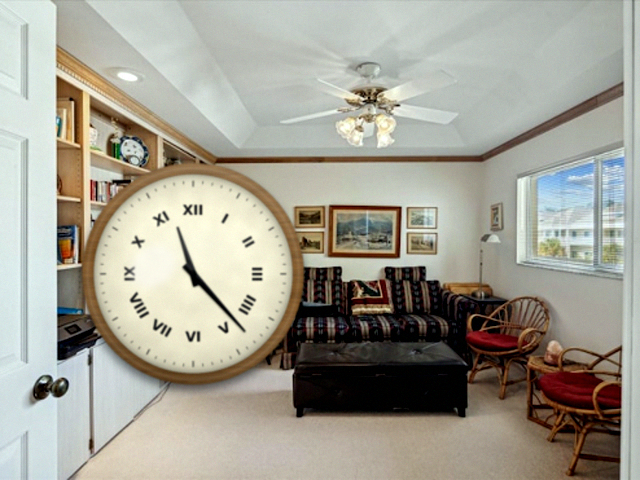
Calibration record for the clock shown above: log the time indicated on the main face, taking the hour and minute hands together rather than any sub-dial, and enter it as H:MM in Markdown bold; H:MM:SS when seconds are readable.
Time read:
**11:23**
